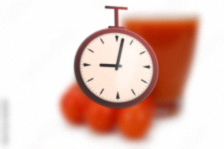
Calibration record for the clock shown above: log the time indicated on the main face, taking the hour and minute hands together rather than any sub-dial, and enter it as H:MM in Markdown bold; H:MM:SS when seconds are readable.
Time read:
**9:02**
